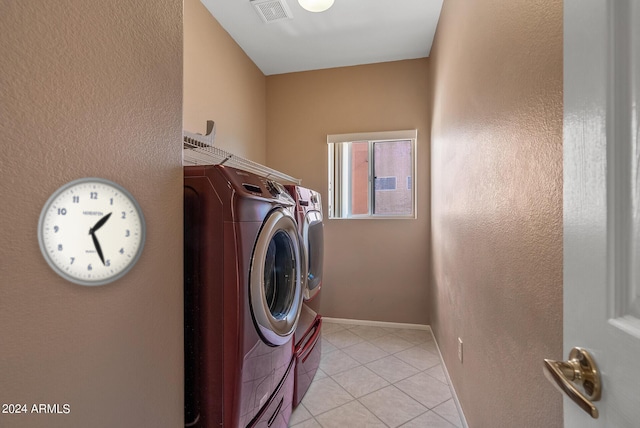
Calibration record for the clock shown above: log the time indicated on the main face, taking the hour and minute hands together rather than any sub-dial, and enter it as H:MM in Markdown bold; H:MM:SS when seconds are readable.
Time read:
**1:26**
